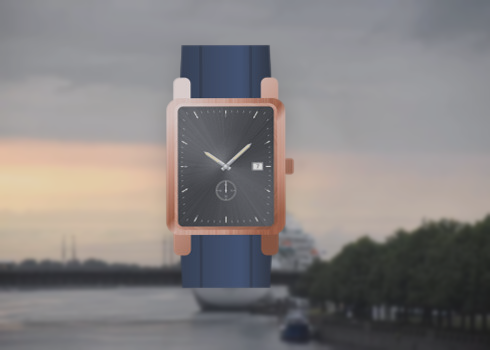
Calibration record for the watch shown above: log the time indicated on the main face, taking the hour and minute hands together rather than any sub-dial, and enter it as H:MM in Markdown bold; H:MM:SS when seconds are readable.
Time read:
**10:08**
